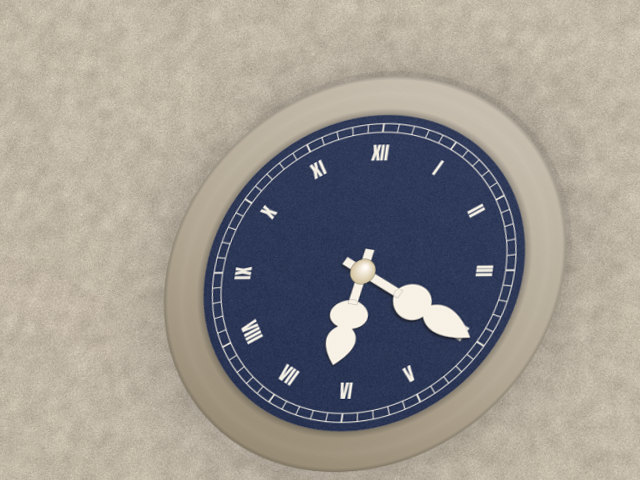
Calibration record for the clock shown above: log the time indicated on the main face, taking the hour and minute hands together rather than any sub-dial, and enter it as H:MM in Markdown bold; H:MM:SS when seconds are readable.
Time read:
**6:20**
